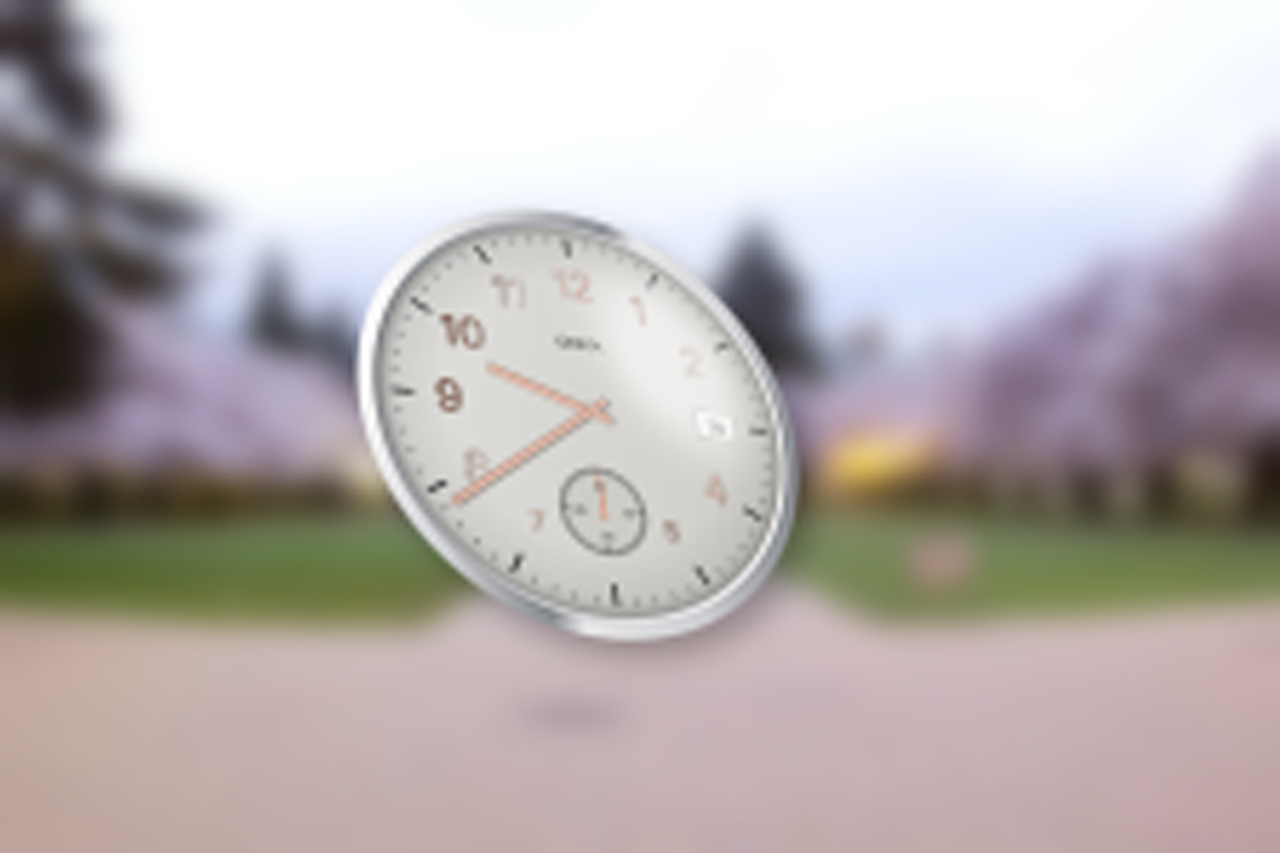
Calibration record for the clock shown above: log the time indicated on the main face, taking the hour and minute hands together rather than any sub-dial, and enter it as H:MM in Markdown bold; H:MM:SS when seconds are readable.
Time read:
**9:39**
